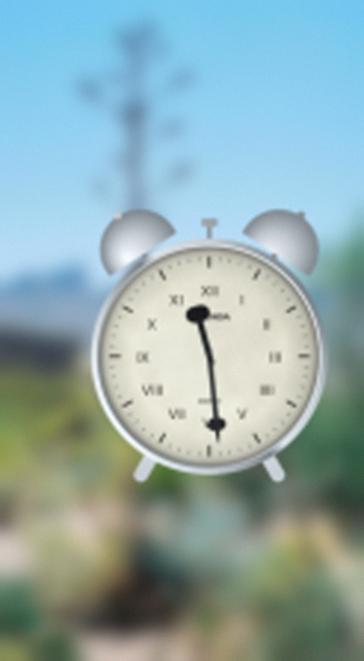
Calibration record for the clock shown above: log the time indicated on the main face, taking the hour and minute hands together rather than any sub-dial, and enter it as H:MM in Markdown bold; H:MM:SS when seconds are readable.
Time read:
**11:29**
